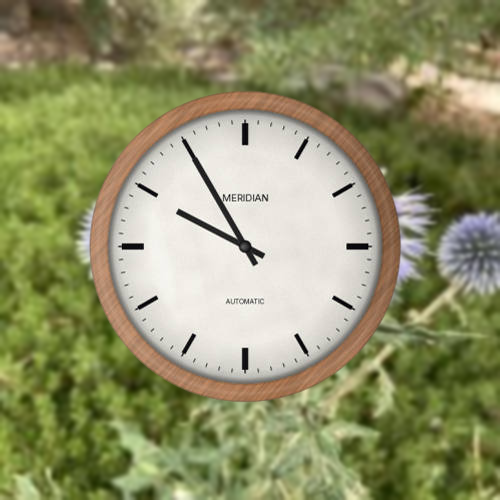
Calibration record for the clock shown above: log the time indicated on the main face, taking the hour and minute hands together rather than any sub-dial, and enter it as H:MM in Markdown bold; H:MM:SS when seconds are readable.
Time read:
**9:55**
